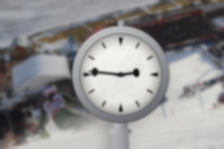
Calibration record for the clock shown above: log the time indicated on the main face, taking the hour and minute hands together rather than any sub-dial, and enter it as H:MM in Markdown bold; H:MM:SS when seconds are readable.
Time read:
**2:46**
